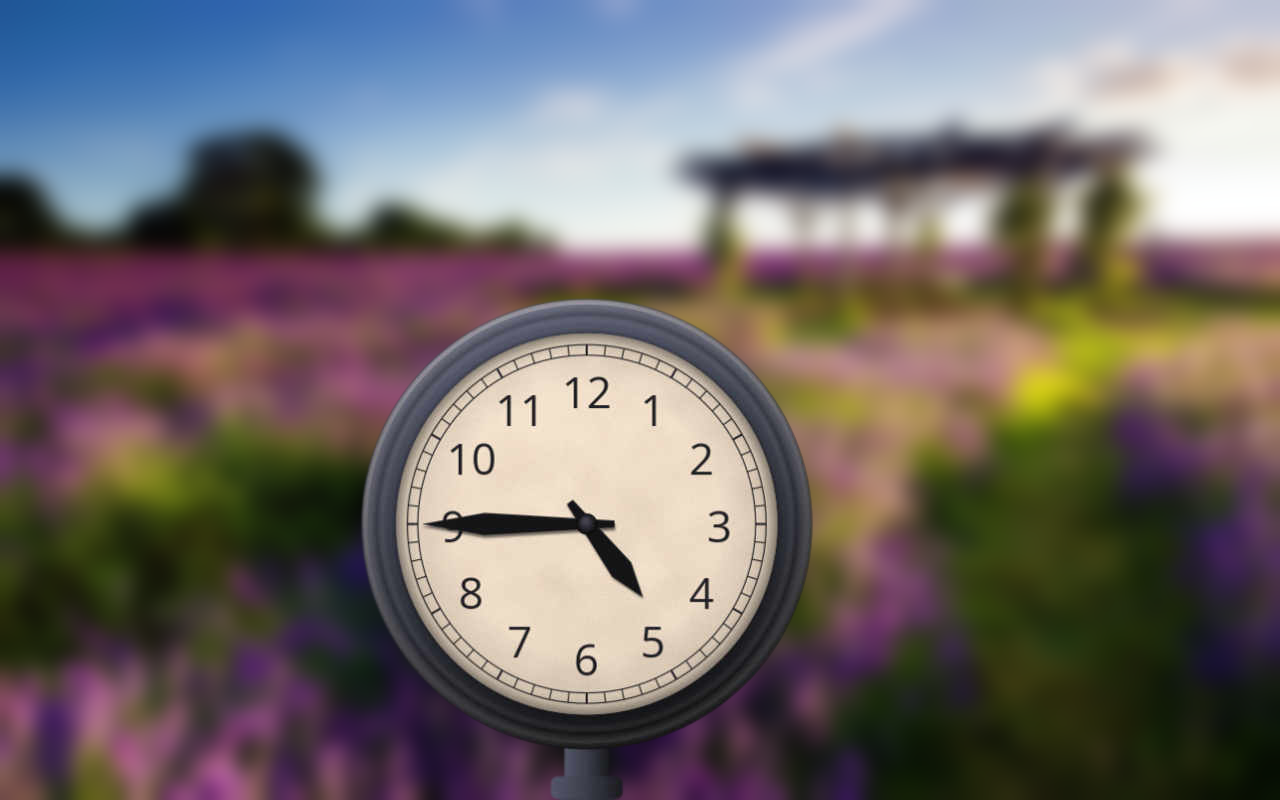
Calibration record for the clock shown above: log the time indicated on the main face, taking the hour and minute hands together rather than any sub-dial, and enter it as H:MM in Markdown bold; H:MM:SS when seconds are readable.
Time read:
**4:45**
